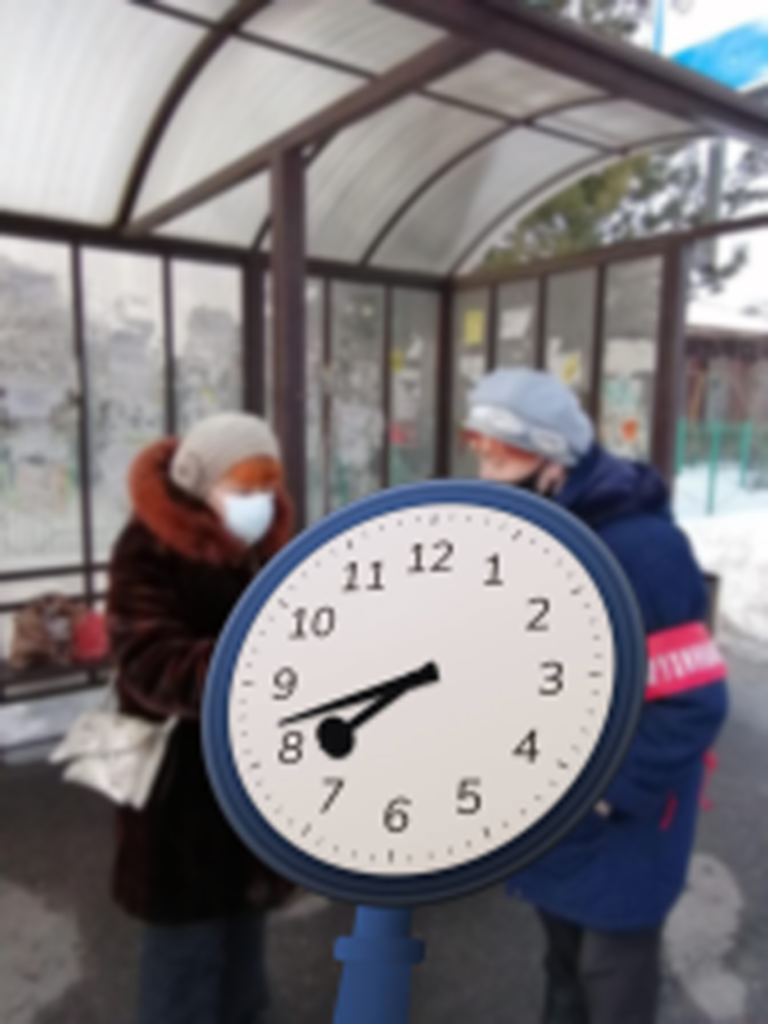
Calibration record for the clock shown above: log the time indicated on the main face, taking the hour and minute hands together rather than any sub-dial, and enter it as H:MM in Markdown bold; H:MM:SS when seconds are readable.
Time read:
**7:42**
